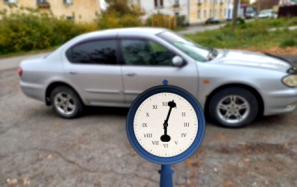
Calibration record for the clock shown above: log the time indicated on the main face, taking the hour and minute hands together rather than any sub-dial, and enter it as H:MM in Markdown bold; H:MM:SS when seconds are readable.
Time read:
**6:03**
